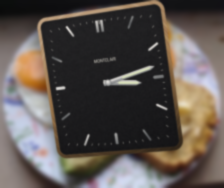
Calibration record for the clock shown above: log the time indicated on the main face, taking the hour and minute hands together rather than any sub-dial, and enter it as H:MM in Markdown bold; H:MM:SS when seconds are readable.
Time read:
**3:13**
